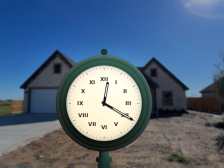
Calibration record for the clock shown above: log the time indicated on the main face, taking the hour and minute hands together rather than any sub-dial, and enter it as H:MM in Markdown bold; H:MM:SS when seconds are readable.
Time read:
**12:20**
